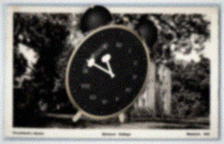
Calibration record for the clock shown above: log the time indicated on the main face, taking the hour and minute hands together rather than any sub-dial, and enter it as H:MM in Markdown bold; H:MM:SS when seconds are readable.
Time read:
**10:48**
